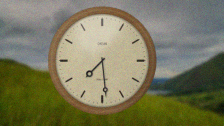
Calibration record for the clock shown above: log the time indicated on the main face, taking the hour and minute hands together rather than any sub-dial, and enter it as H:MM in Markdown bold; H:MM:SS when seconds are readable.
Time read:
**7:29**
